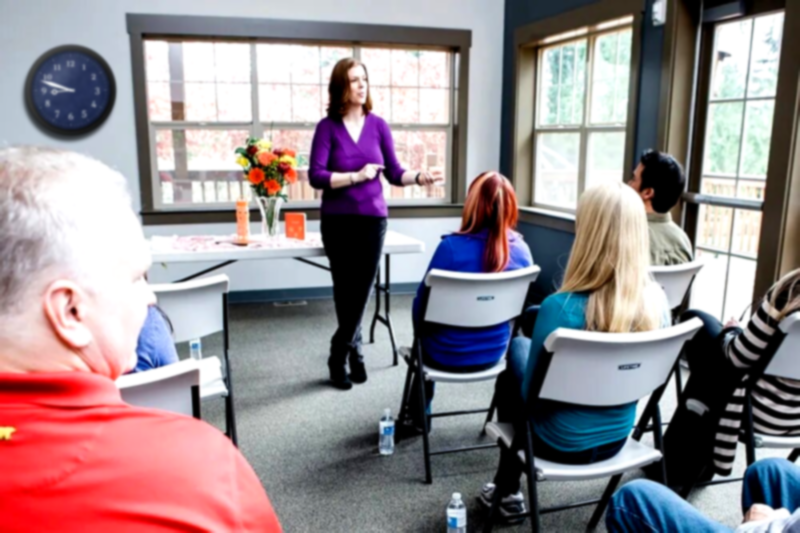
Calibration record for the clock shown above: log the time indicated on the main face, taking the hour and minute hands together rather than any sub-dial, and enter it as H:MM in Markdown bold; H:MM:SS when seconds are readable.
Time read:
**8:48**
